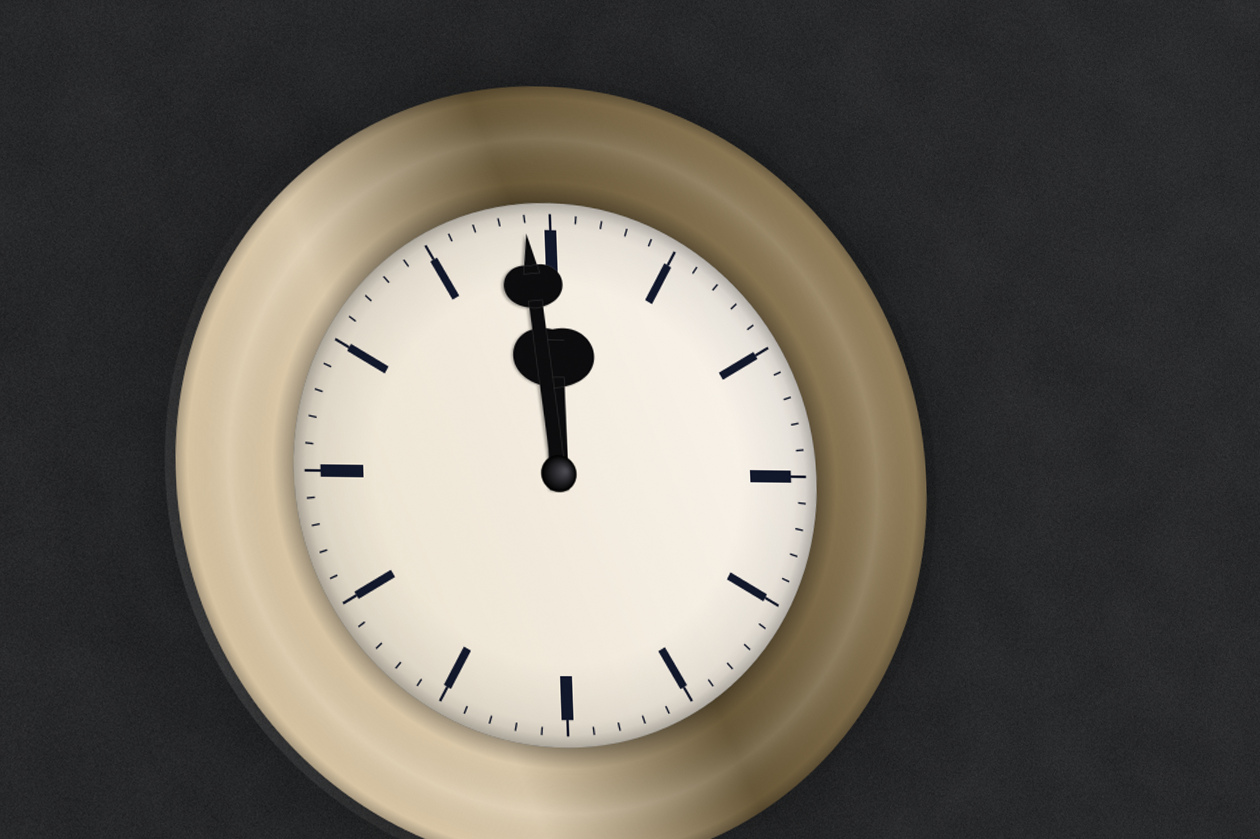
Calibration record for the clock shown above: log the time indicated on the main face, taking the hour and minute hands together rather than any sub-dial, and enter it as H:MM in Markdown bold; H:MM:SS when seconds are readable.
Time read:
**11:59**
